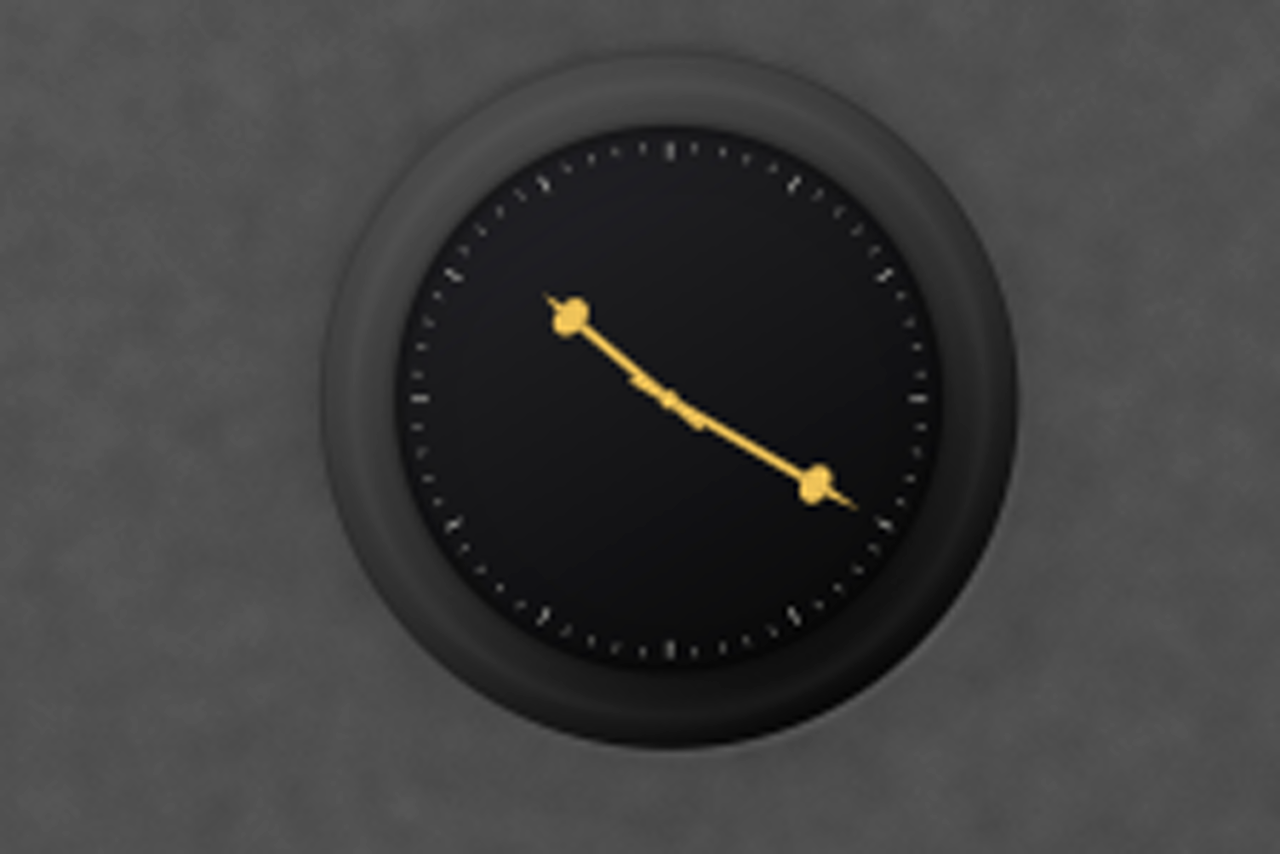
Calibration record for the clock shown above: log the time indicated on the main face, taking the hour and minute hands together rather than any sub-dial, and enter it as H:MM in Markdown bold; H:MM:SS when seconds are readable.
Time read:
**10:20**
